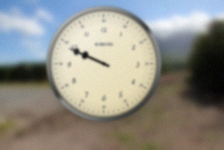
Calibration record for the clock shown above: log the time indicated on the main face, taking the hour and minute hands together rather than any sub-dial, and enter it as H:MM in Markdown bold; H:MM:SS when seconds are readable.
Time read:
**9:49**
